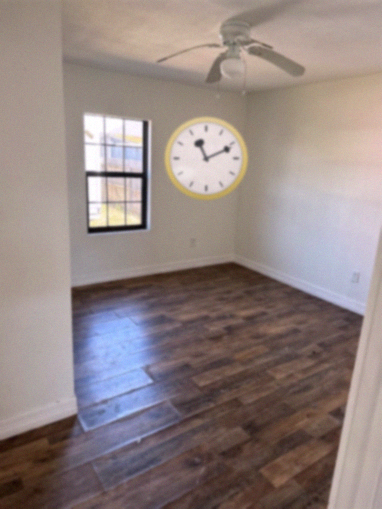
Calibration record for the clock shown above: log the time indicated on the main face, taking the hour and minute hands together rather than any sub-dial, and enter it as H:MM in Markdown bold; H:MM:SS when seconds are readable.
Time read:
**11:11**
